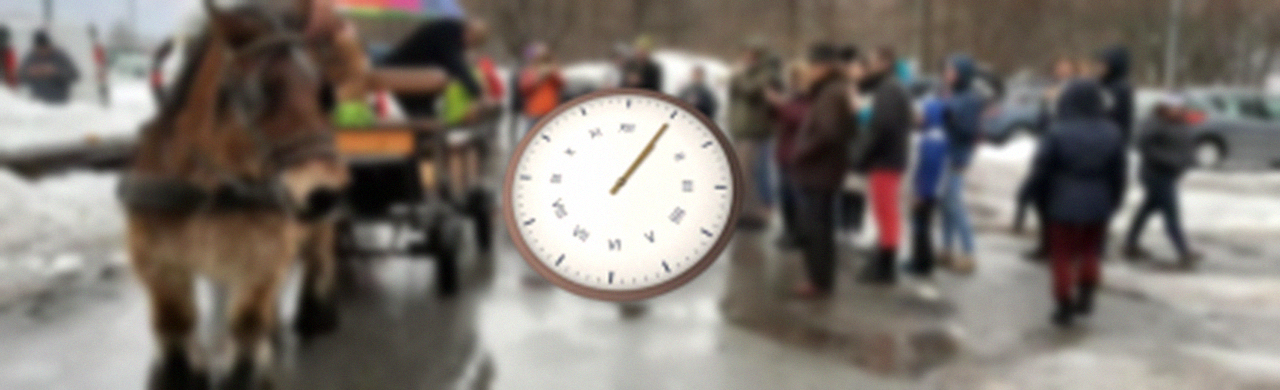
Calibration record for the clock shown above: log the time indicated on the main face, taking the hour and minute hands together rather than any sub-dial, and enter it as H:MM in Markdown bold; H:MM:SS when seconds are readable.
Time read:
**1:05**
